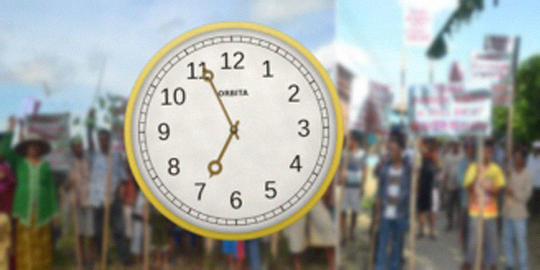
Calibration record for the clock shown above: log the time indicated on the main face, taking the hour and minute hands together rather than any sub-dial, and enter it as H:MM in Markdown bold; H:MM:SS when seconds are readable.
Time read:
**6:56**
